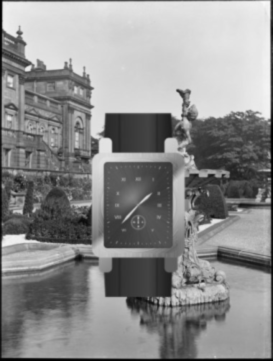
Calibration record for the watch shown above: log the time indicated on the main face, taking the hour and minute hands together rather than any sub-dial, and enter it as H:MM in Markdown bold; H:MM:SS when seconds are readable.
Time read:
**1:37**
